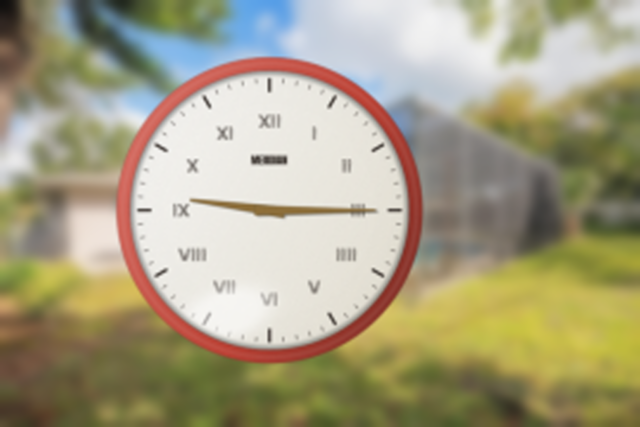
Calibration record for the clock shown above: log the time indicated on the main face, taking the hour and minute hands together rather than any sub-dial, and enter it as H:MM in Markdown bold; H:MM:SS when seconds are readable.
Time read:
**9:15**
